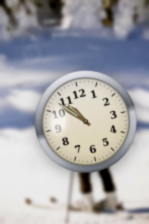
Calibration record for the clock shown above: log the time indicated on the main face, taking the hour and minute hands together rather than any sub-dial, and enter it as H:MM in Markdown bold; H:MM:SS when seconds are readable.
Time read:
**10:53**
